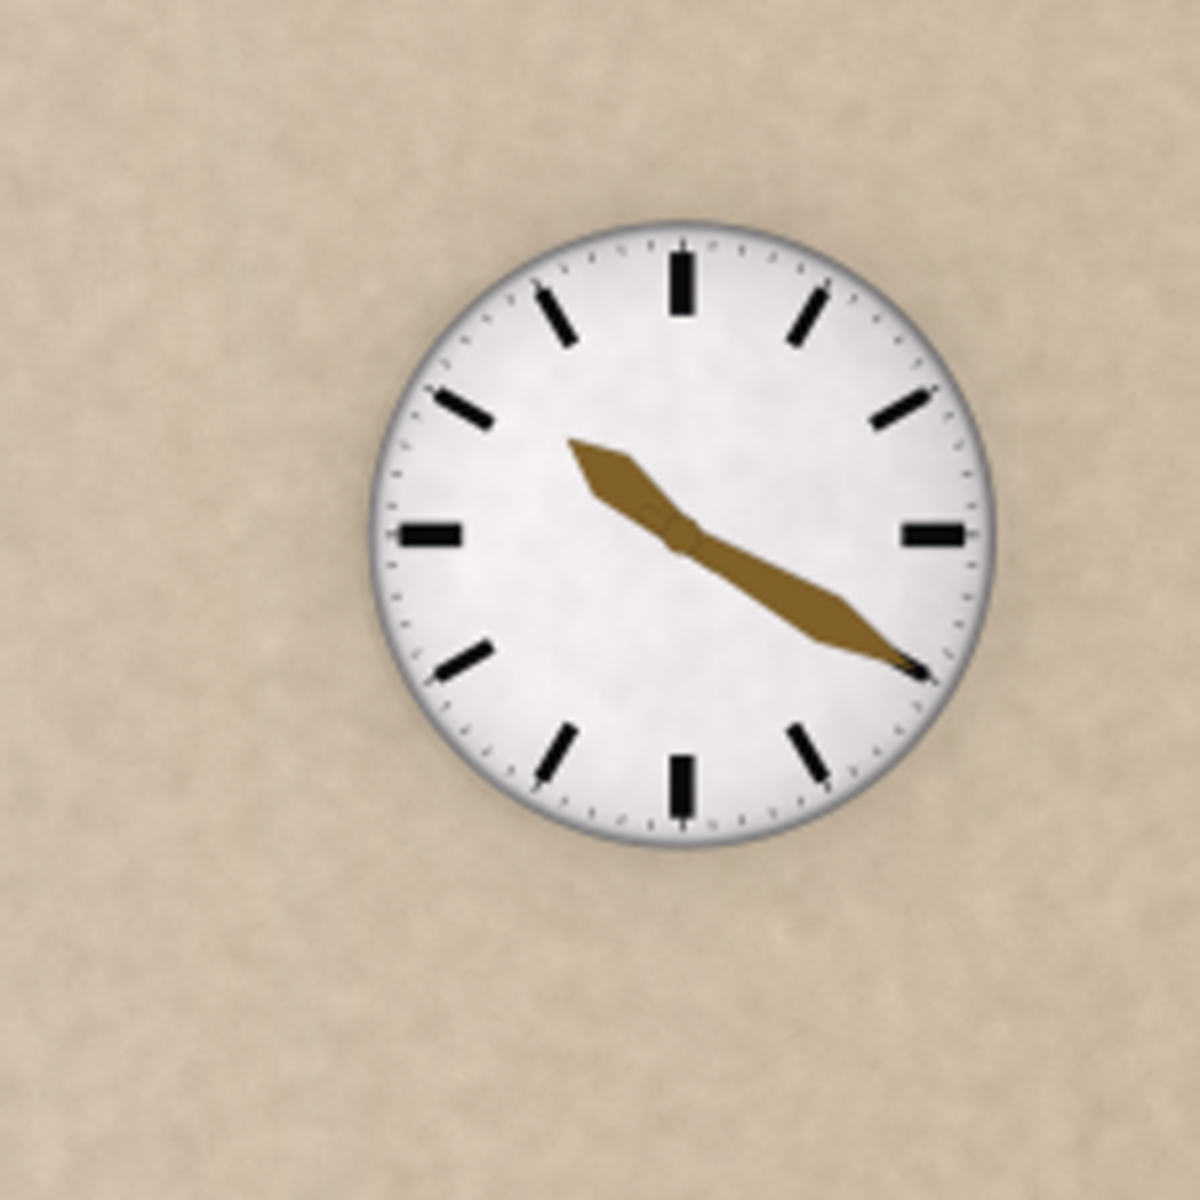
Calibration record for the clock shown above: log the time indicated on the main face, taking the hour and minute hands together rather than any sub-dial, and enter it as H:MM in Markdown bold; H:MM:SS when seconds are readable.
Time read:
**10:20**
